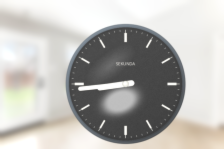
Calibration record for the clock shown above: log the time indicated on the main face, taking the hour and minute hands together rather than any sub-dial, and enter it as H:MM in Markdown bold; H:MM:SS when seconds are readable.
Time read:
**8:44**
